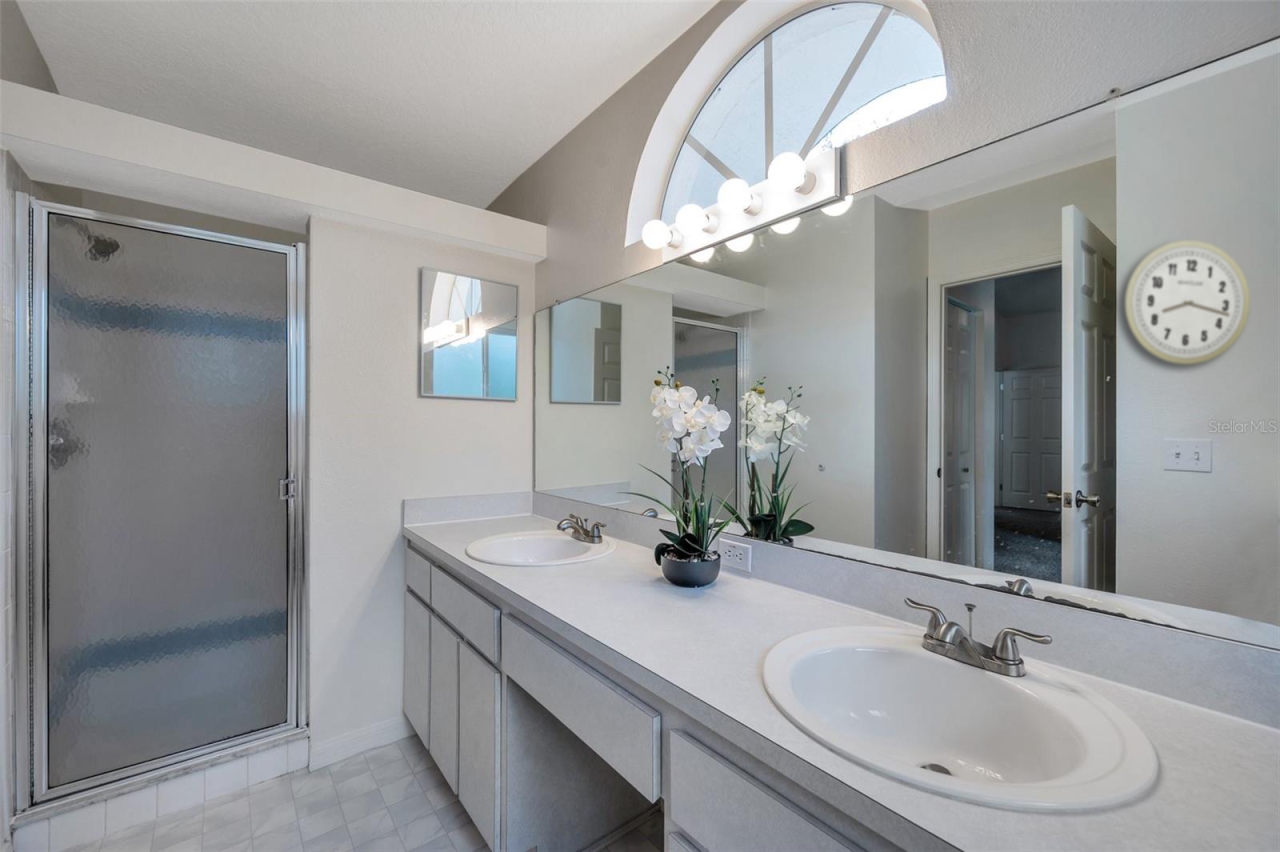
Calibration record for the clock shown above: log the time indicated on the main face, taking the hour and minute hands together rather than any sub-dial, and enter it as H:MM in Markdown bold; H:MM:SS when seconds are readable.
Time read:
**8:17**
